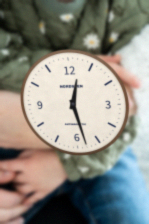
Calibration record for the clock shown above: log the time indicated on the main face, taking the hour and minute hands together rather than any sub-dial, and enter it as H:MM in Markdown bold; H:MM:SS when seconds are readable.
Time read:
**12:28**
